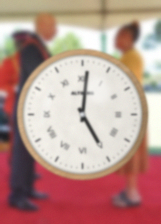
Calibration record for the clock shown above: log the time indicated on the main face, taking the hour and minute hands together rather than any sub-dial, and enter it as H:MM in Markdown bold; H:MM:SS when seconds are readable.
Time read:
**5:01**
